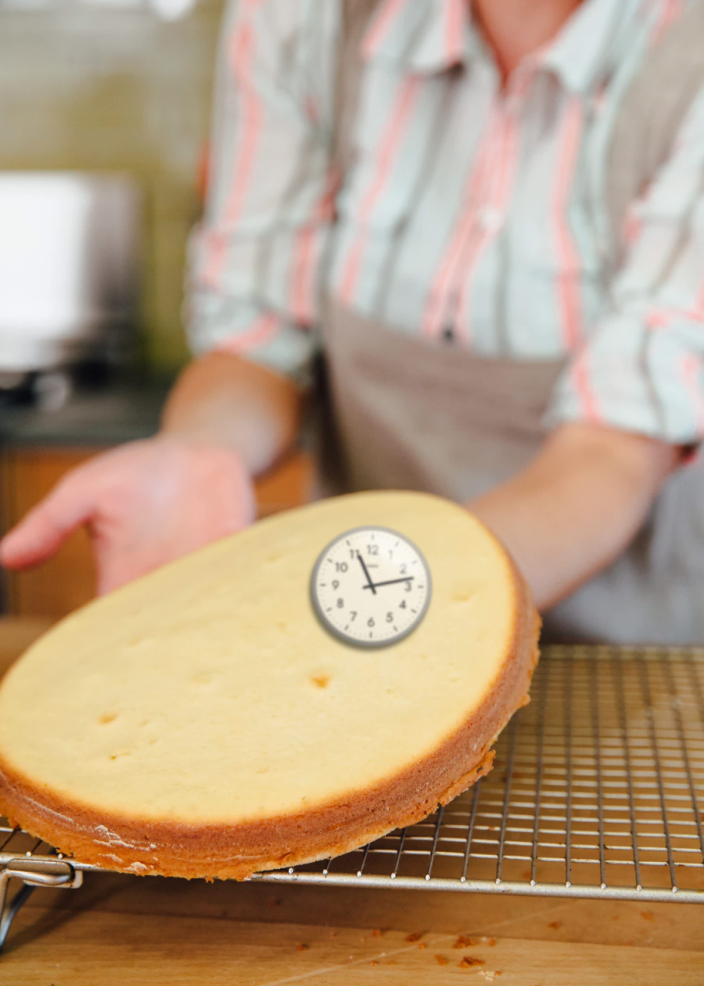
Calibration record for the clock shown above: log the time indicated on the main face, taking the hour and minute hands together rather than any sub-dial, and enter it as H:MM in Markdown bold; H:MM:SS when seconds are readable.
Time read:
**11:13**
